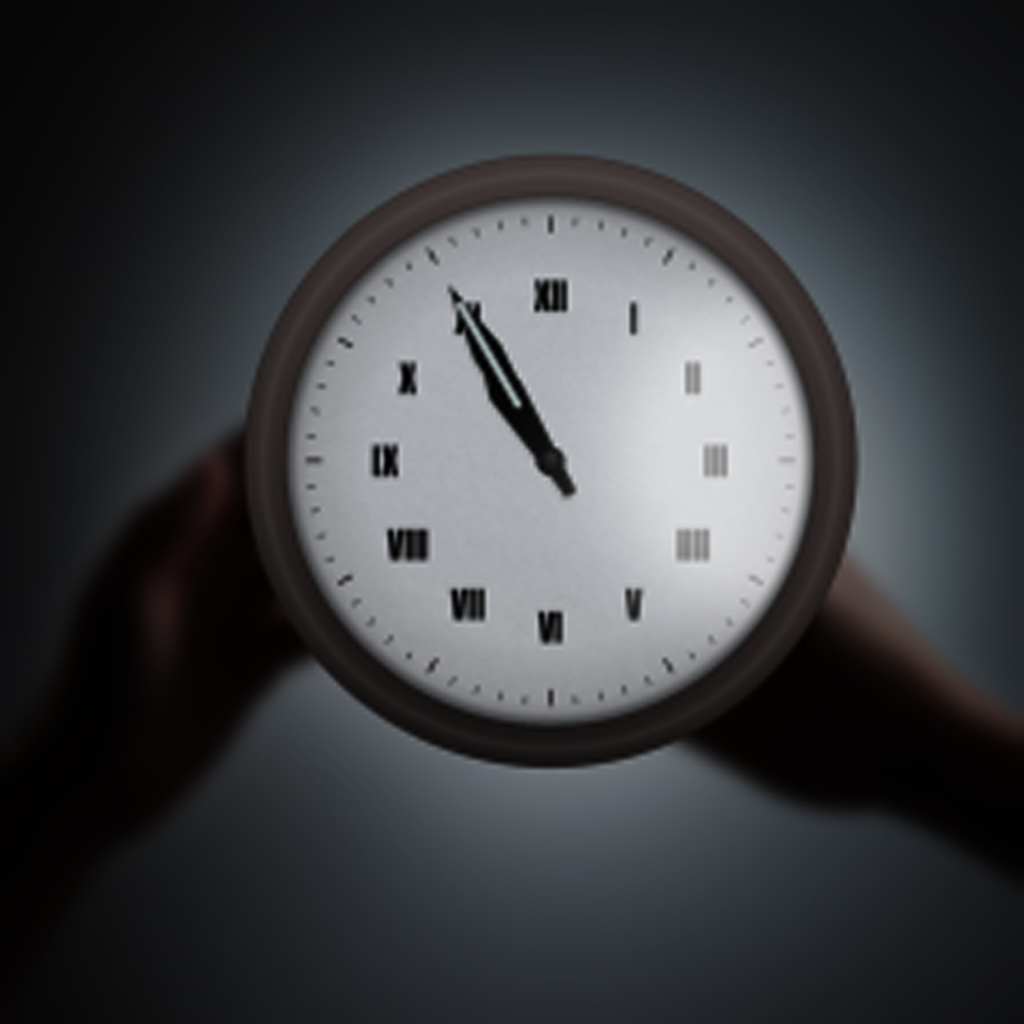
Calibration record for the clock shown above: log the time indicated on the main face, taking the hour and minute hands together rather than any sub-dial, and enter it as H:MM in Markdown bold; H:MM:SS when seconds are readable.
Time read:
**10:55**
